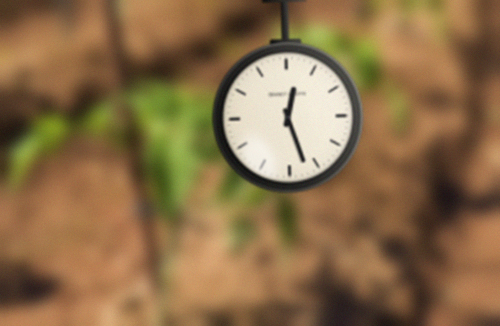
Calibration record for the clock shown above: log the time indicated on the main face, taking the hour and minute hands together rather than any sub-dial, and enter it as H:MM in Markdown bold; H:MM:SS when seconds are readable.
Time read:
**12:27**
